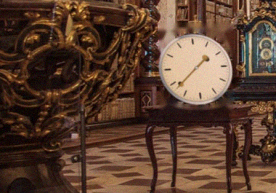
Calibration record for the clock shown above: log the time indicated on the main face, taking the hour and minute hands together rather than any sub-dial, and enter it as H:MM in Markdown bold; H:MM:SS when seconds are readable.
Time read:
**1:38**
